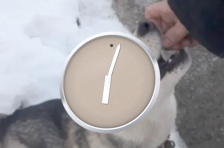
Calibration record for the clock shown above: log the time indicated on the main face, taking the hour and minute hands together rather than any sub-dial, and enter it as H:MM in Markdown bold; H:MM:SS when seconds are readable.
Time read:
**6:02**
